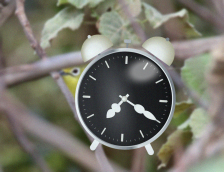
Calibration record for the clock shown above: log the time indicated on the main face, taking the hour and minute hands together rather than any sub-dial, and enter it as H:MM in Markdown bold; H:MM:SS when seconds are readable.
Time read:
**7:20**
